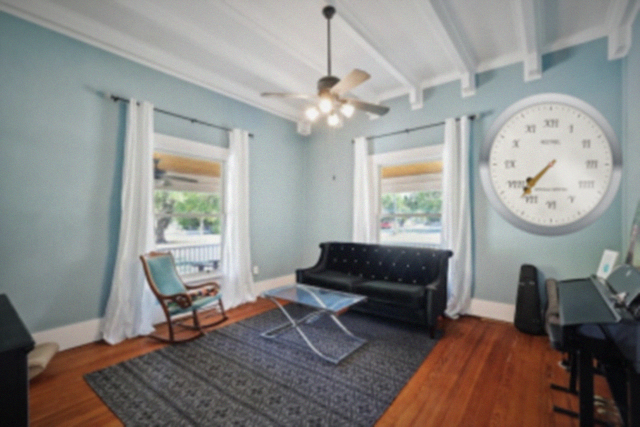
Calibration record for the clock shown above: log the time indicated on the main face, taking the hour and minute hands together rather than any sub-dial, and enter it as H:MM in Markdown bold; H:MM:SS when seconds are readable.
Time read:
**7:37**
